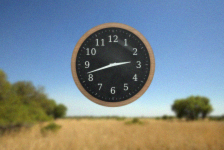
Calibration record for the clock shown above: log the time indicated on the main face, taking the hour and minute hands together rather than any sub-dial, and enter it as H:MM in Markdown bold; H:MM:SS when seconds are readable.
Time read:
**2:42**
